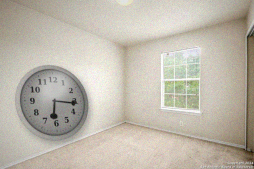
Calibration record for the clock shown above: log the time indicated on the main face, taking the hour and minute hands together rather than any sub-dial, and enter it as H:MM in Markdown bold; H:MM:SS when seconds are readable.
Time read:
**6:16**
